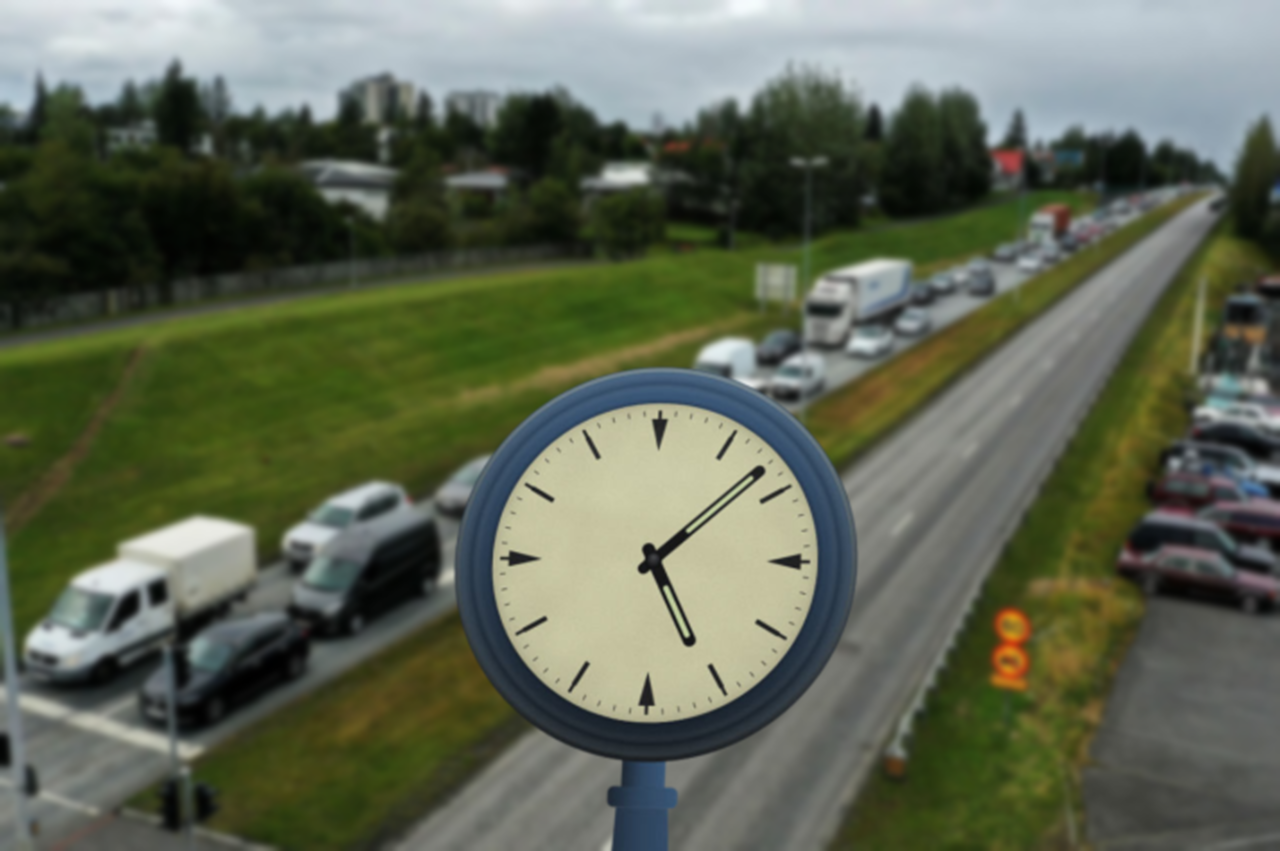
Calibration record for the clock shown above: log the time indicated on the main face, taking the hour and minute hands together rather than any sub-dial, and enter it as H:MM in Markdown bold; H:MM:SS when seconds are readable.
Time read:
**5:08**
